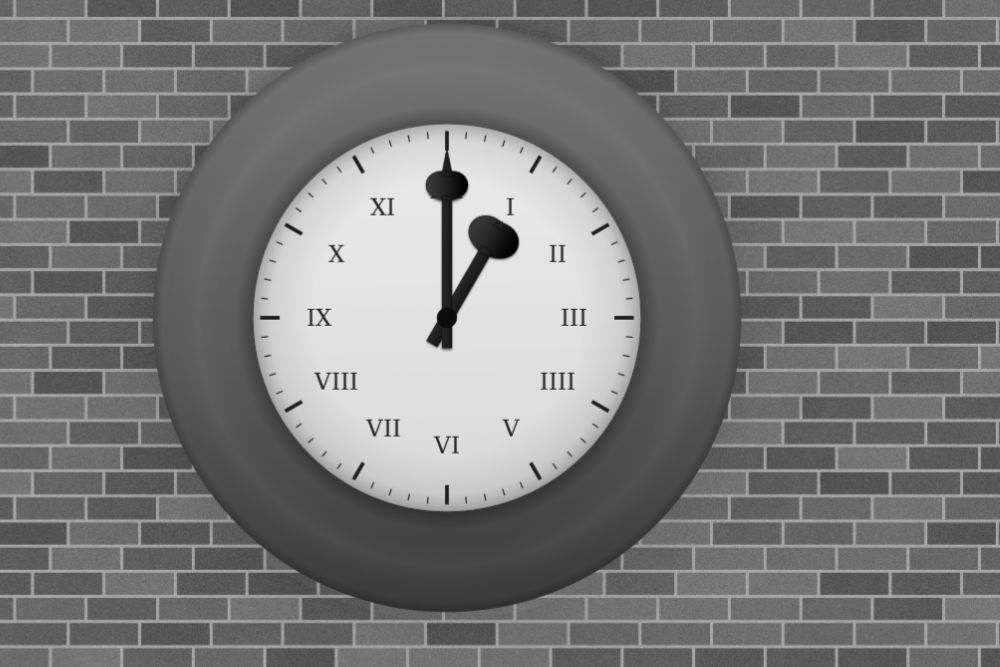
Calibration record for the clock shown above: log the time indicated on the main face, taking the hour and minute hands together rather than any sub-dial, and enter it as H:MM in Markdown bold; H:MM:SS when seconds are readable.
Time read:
**1:00**
